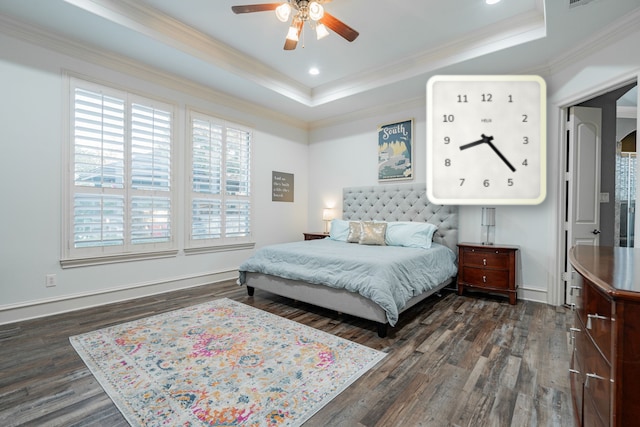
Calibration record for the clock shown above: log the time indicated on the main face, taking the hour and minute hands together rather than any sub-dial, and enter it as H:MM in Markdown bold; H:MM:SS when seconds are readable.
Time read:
**8:23**
